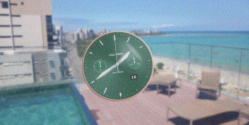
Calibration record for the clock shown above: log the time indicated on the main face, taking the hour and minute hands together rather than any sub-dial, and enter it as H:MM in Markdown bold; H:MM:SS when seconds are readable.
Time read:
**1:40**
